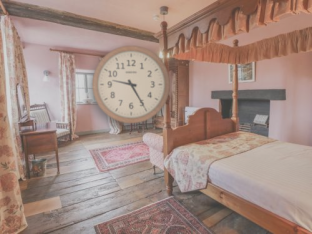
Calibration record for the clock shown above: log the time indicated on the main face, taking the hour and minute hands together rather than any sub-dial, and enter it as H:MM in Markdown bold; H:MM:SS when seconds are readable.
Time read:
**9:25**
